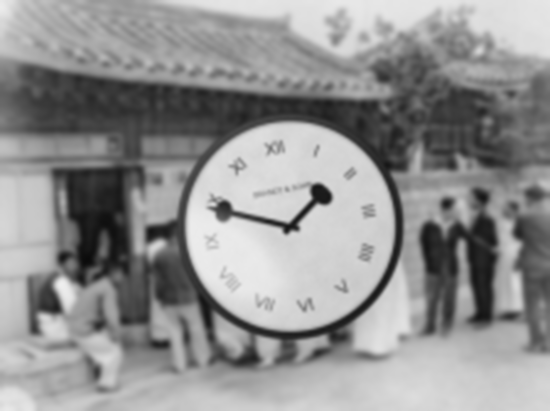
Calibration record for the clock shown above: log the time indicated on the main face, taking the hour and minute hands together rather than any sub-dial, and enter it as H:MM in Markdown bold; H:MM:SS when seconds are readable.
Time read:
**1:49**
